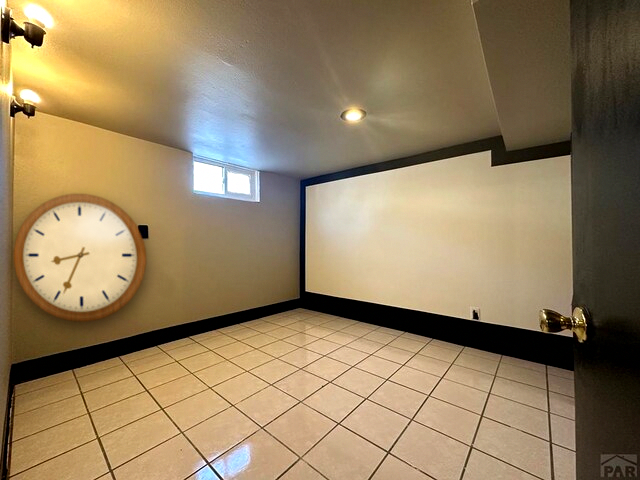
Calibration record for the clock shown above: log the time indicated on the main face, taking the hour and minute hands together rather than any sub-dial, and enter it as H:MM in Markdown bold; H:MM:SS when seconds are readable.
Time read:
**8:34**
